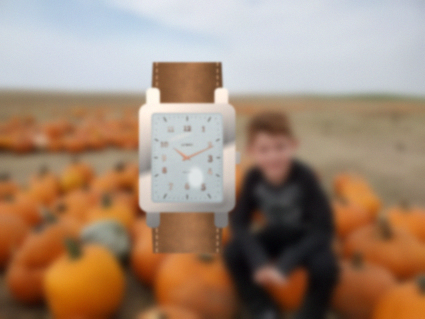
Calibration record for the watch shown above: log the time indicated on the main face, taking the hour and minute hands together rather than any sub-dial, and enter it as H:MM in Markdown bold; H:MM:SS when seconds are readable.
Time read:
**10:11**
